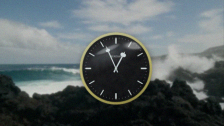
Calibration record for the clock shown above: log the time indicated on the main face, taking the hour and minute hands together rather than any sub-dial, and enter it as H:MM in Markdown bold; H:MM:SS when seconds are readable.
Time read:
**12:56**
